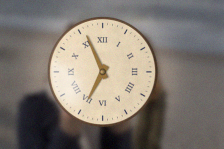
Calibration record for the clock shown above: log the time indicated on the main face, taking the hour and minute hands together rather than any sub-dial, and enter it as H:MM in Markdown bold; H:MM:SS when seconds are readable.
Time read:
**6:56**
